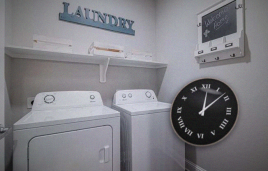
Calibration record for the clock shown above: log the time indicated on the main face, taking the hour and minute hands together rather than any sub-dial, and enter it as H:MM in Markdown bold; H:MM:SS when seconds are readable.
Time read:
**12:08**
